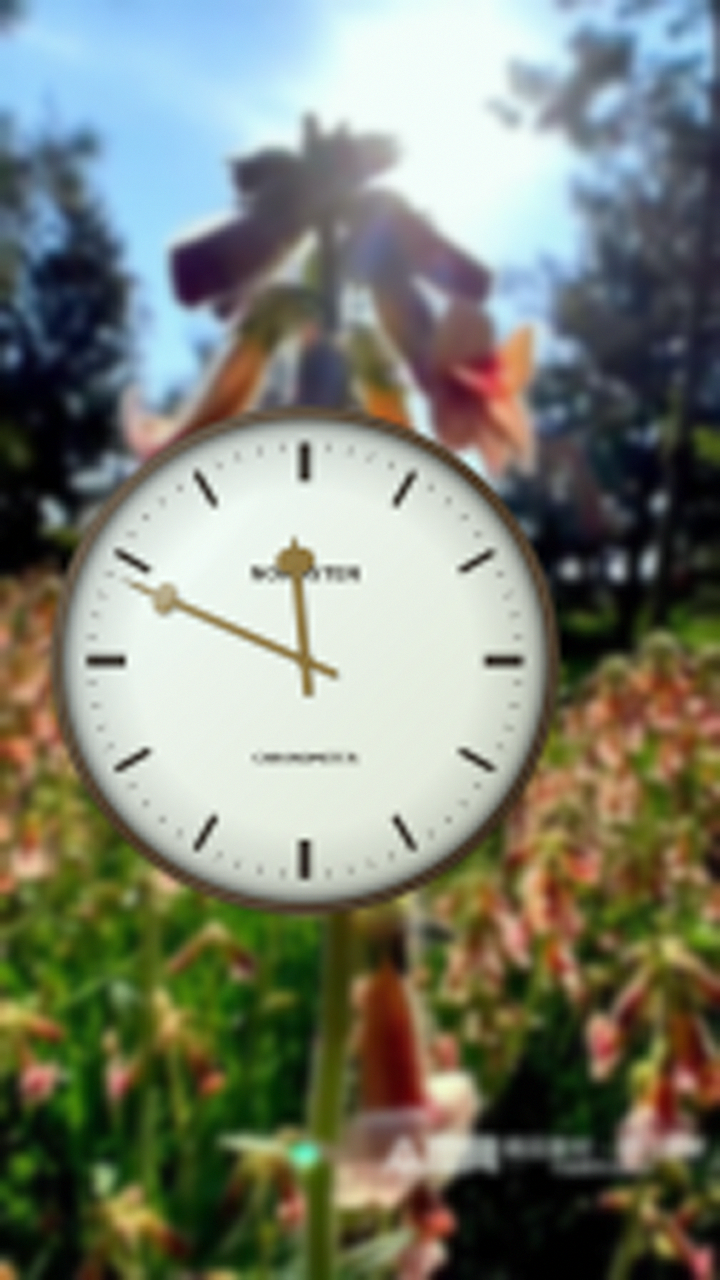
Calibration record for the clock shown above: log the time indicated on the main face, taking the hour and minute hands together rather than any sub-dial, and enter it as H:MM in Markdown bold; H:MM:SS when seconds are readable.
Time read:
**11:49**
